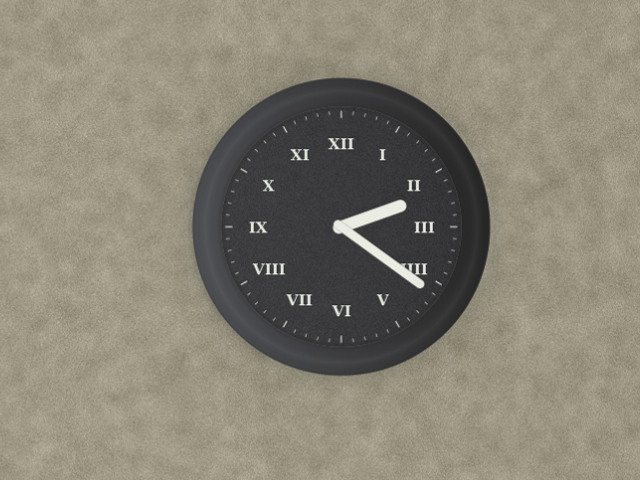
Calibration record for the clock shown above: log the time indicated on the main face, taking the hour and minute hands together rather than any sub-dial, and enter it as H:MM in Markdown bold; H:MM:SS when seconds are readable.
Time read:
**2:21**
